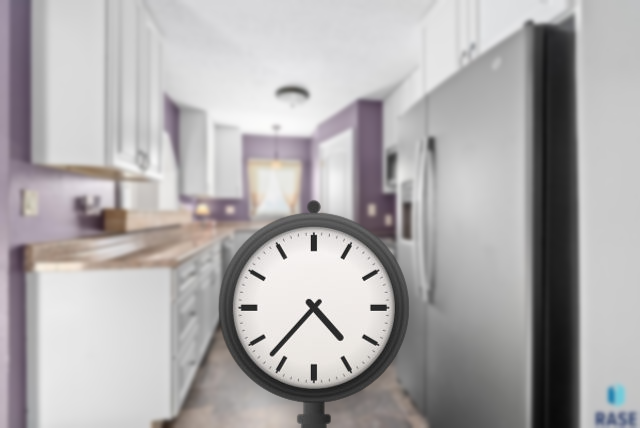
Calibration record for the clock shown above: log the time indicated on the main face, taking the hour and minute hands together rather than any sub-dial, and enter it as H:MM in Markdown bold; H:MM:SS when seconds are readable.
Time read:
**4:37**
